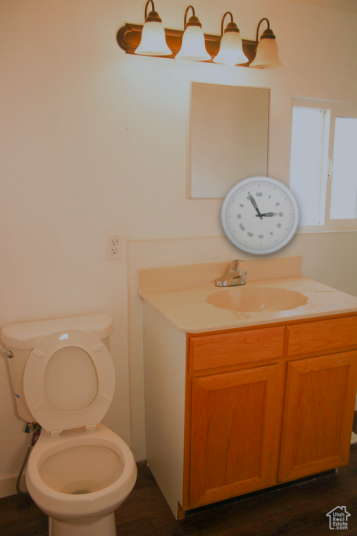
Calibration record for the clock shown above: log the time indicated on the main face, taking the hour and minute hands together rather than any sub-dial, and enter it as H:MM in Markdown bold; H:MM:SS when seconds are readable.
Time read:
**2:56**
